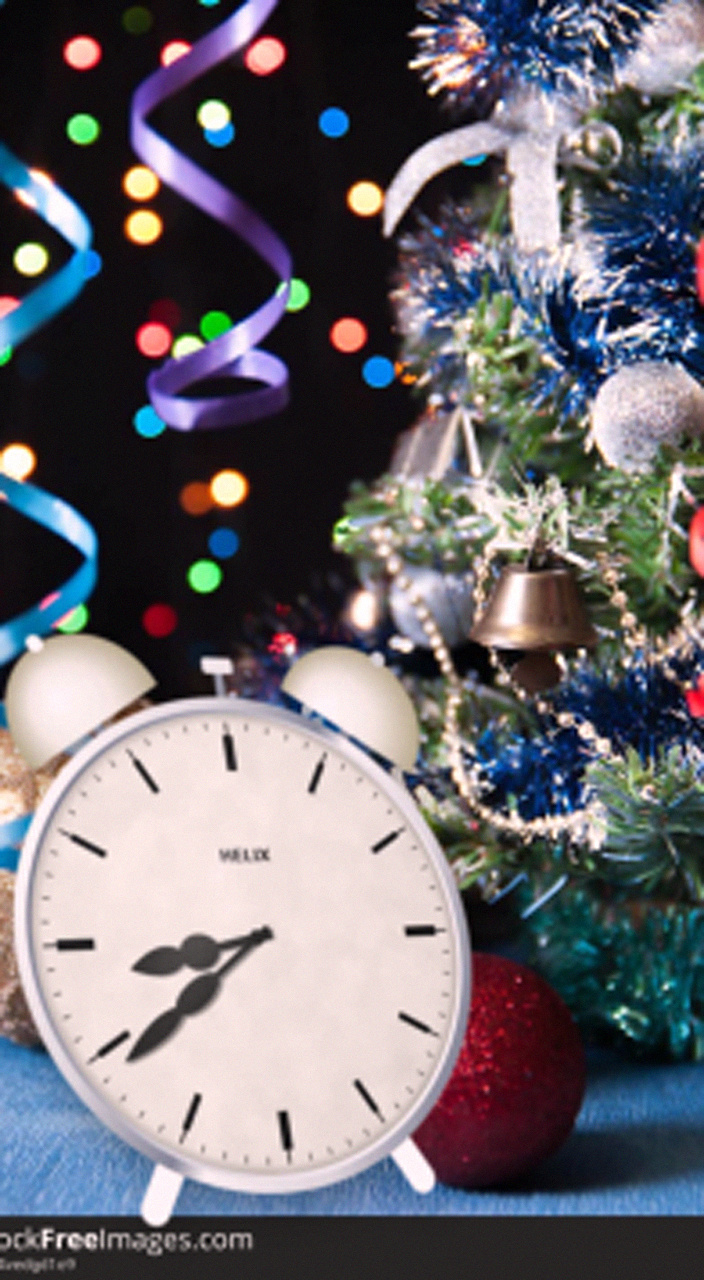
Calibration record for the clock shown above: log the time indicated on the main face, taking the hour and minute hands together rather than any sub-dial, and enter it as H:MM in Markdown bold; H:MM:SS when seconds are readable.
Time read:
**8:39**
